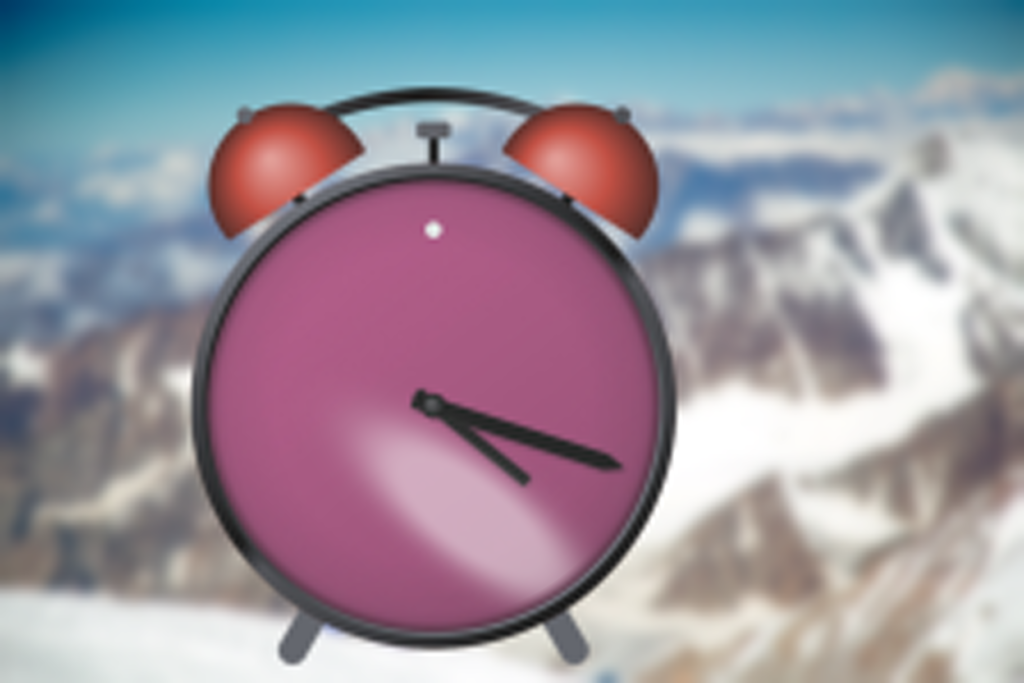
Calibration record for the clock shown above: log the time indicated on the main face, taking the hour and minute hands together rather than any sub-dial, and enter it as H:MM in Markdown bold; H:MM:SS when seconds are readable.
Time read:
**4:18**
